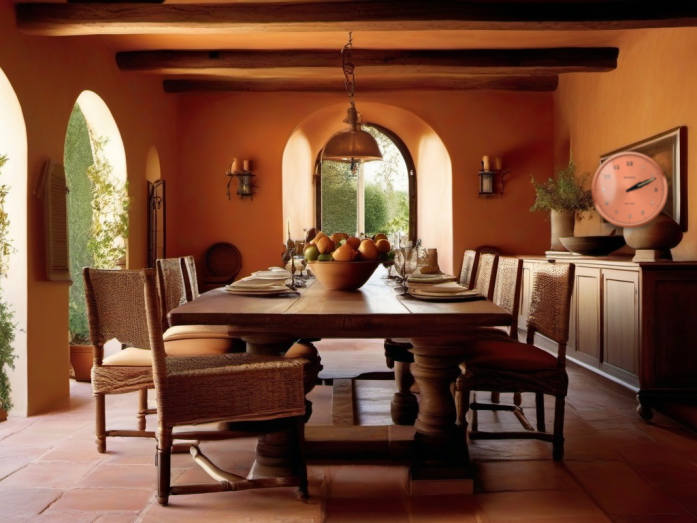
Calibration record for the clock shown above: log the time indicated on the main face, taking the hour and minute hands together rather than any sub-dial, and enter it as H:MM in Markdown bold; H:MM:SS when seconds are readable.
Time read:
**2:11**
